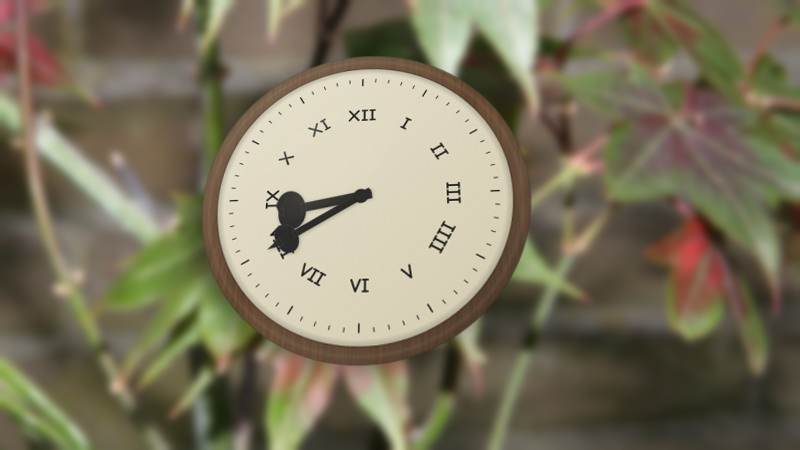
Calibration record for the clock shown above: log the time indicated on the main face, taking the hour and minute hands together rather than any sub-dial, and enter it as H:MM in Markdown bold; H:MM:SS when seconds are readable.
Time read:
**8:40**
